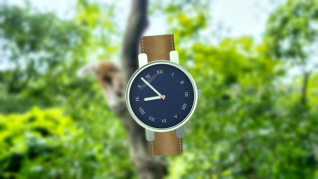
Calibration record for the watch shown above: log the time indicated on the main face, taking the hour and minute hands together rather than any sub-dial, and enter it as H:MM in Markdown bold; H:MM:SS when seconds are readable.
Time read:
**8:53**
